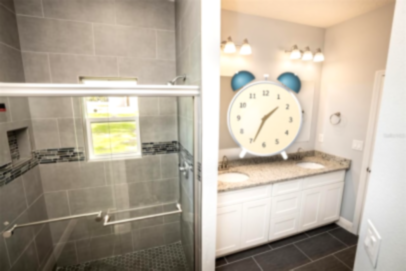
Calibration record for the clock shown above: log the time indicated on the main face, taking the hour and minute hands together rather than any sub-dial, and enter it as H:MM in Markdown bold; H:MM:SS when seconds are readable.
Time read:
**1:34**
